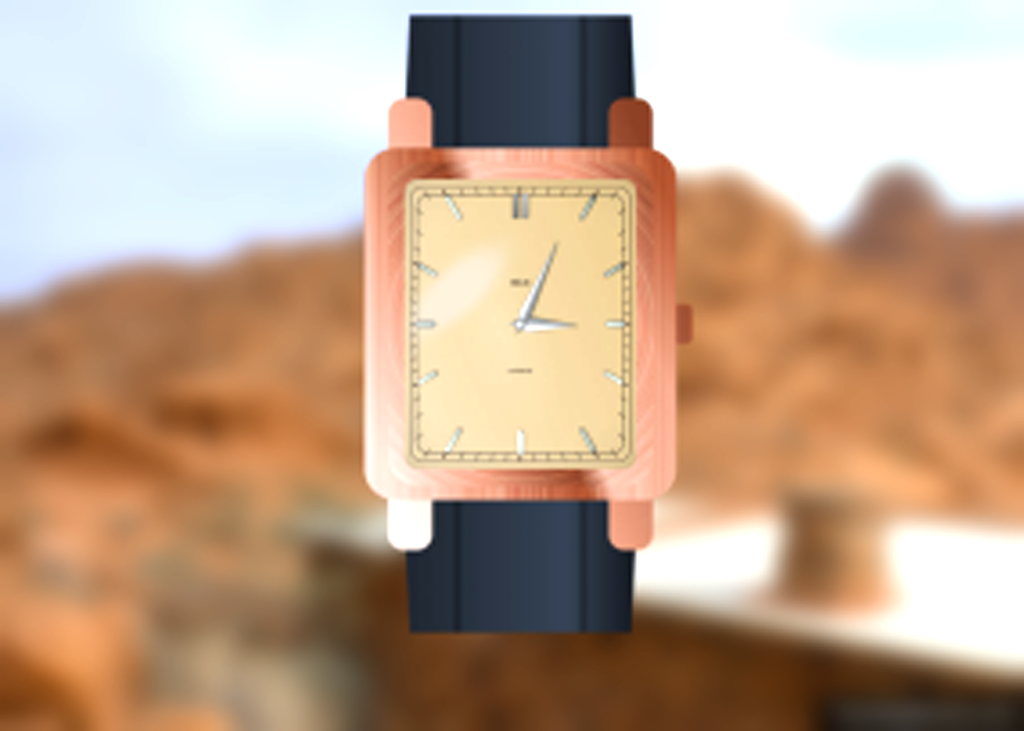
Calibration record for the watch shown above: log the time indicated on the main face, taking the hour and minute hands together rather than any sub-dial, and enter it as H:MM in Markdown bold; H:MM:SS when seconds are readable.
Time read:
**3:04**
